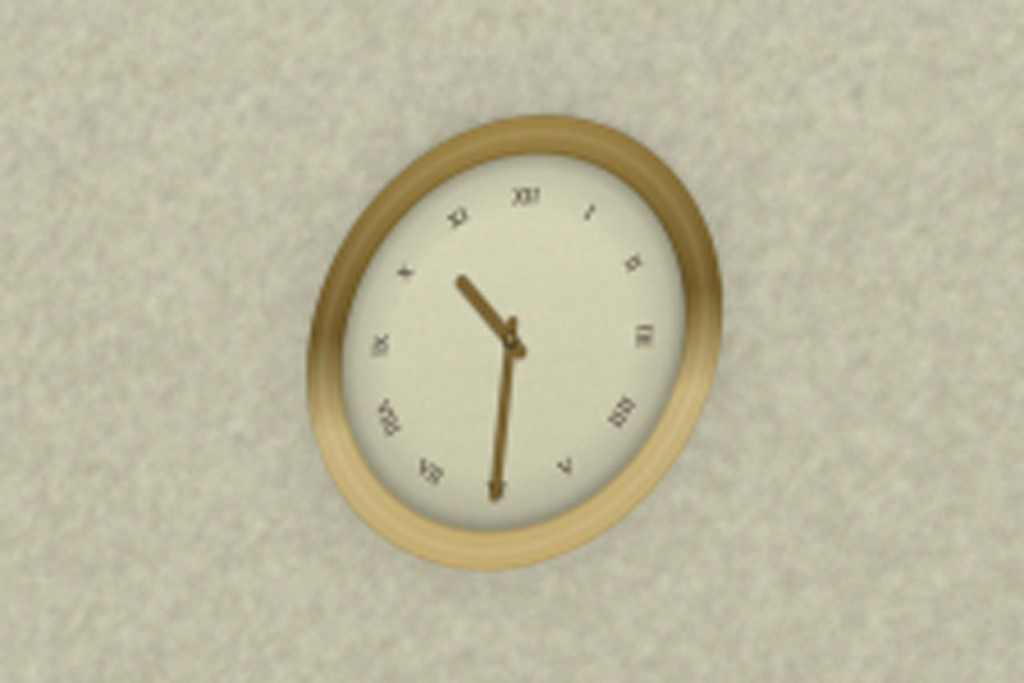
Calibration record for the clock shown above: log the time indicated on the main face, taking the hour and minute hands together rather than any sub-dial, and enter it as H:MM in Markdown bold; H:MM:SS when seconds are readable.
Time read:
**10:30**
